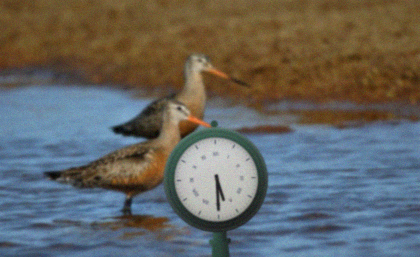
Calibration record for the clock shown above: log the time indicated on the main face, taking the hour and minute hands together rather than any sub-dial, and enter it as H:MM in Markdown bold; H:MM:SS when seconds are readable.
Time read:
**5:30**
